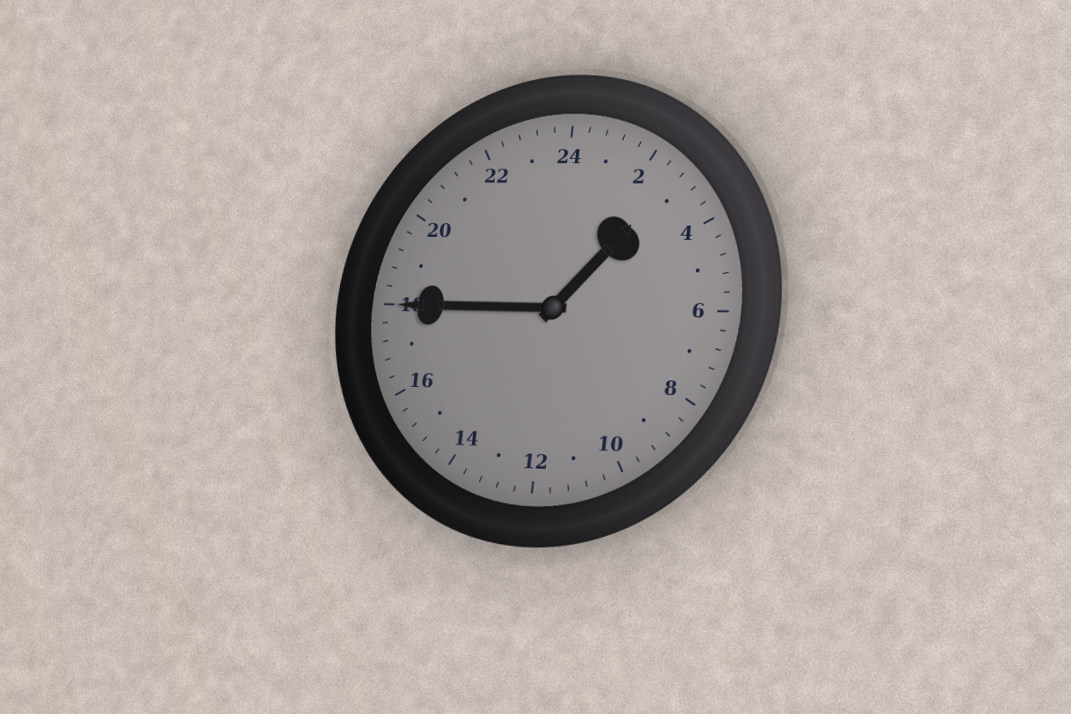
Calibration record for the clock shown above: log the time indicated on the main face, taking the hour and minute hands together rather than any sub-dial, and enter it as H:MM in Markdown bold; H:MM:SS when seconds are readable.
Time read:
**2:45**
